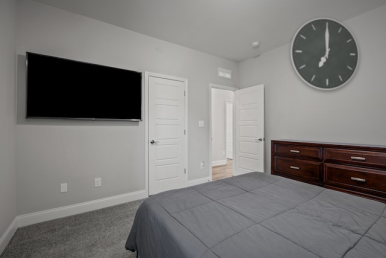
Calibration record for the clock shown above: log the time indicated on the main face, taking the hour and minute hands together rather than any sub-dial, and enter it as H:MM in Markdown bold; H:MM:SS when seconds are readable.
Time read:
**7:00**
